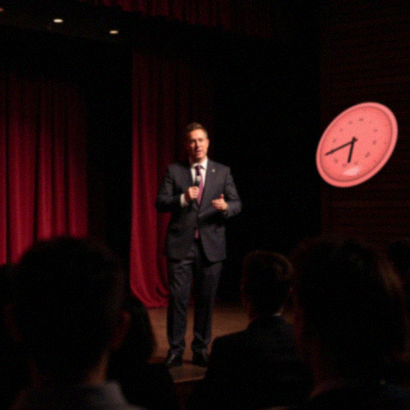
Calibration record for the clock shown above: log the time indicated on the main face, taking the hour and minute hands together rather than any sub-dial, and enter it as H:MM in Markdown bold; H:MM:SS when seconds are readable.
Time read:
**5:40**
